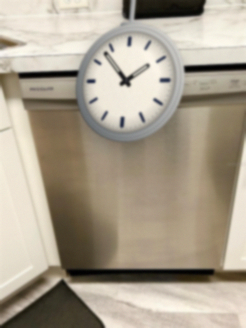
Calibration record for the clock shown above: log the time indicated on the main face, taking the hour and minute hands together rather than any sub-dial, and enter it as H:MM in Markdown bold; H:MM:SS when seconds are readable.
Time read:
**1:53**
